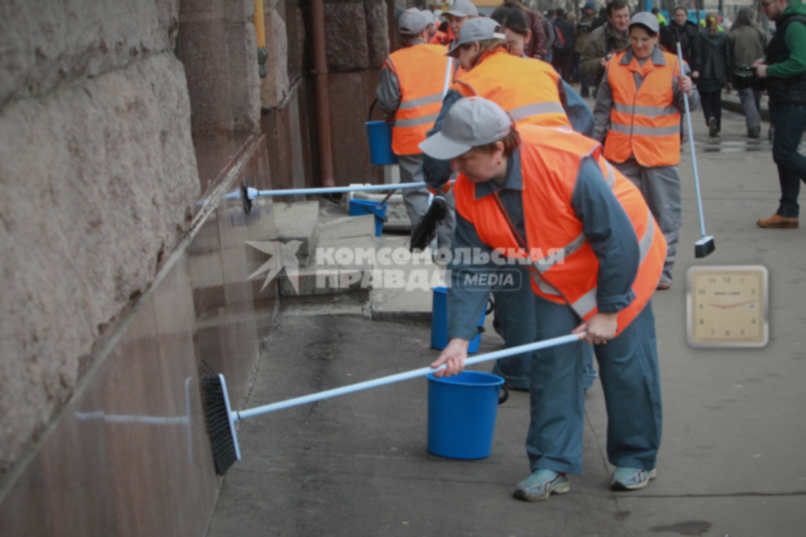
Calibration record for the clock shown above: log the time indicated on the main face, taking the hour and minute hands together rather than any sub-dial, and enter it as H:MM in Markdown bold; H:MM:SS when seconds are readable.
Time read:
**9:13**
